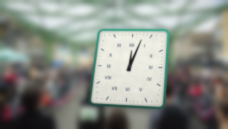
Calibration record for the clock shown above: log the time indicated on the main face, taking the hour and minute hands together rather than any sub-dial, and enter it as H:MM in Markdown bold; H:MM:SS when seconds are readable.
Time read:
**12:03**
